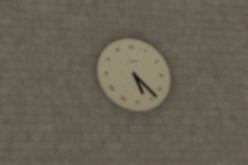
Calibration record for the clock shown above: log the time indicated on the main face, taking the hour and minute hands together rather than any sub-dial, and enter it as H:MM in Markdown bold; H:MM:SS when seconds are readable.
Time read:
**5:23**
